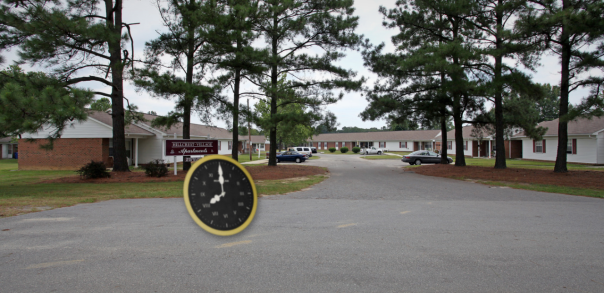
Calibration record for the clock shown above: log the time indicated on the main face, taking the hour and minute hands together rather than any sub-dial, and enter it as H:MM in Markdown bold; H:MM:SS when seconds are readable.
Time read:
**8:00**
